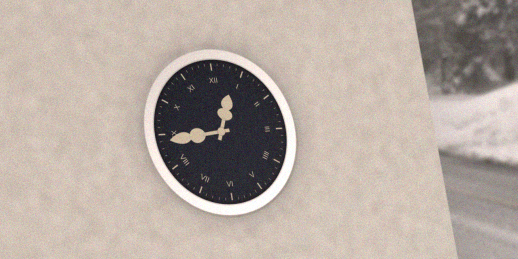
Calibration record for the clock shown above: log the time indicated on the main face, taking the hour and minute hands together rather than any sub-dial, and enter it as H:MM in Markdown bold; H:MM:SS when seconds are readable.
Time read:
**12:44**
